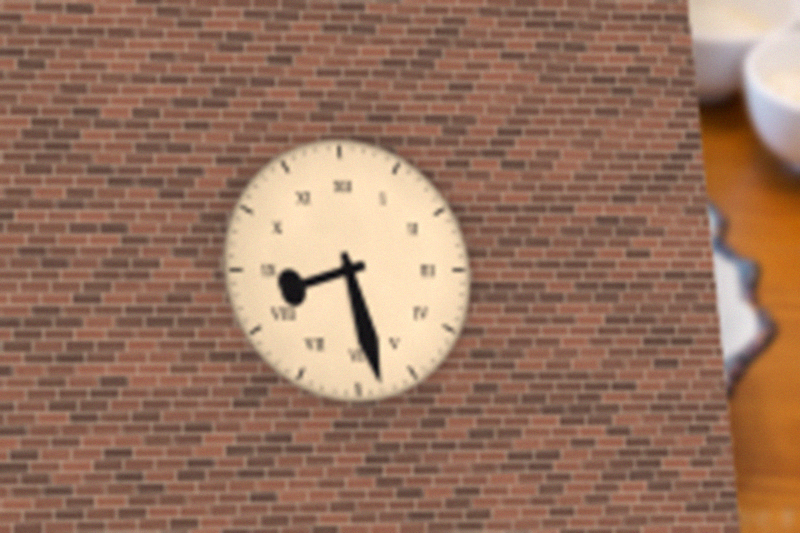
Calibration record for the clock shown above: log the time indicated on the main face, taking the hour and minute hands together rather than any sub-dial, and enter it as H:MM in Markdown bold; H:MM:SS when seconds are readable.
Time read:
**8:28**
